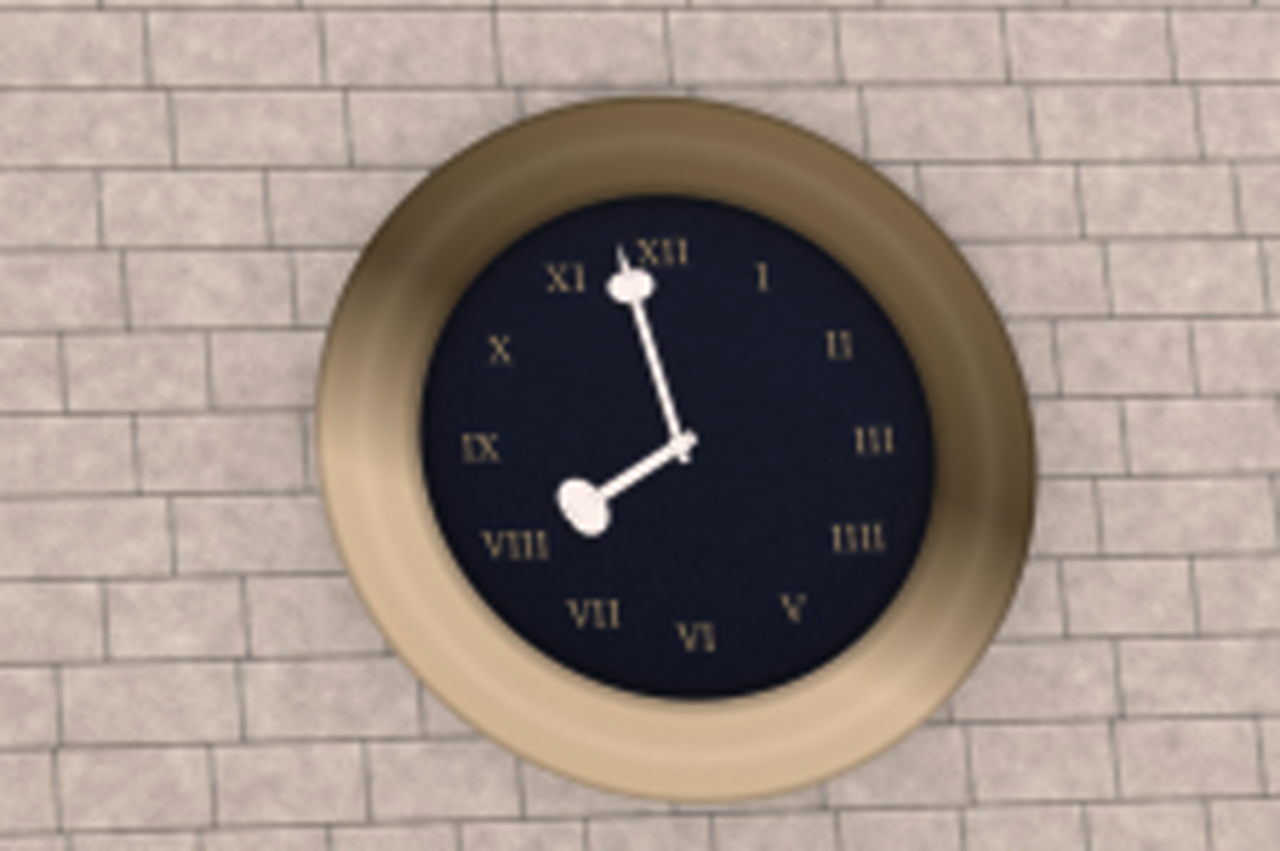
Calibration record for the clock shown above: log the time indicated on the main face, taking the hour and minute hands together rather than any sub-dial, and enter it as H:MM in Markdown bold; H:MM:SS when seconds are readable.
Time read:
**7:58**
